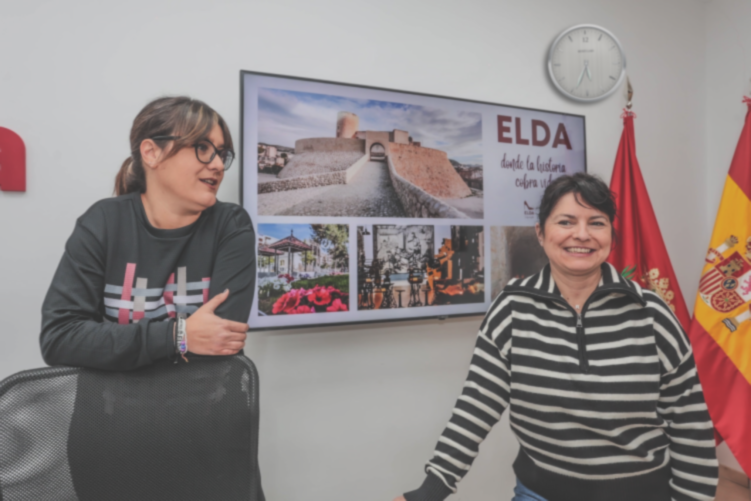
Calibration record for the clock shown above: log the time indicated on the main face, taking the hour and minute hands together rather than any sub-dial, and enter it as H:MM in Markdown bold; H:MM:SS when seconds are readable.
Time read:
**5:34**
